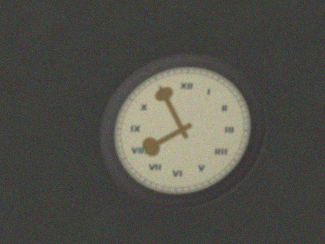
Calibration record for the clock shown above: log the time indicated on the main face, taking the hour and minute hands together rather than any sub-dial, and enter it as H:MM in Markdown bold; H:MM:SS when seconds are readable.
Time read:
**7:55**
